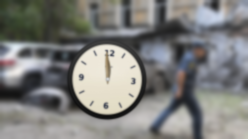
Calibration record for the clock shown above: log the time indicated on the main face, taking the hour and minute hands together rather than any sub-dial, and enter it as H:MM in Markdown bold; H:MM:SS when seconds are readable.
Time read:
**11:59**
